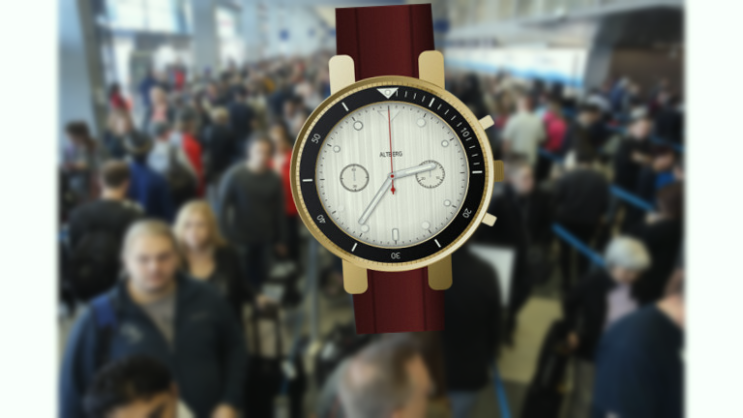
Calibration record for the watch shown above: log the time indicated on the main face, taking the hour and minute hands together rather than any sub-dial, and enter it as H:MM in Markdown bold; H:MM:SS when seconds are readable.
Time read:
**2:36**
